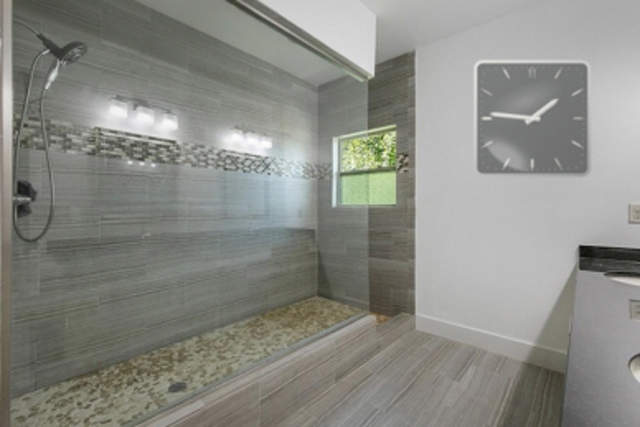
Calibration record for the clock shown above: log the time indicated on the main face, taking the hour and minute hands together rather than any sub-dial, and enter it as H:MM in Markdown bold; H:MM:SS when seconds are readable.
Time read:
**1:46**
